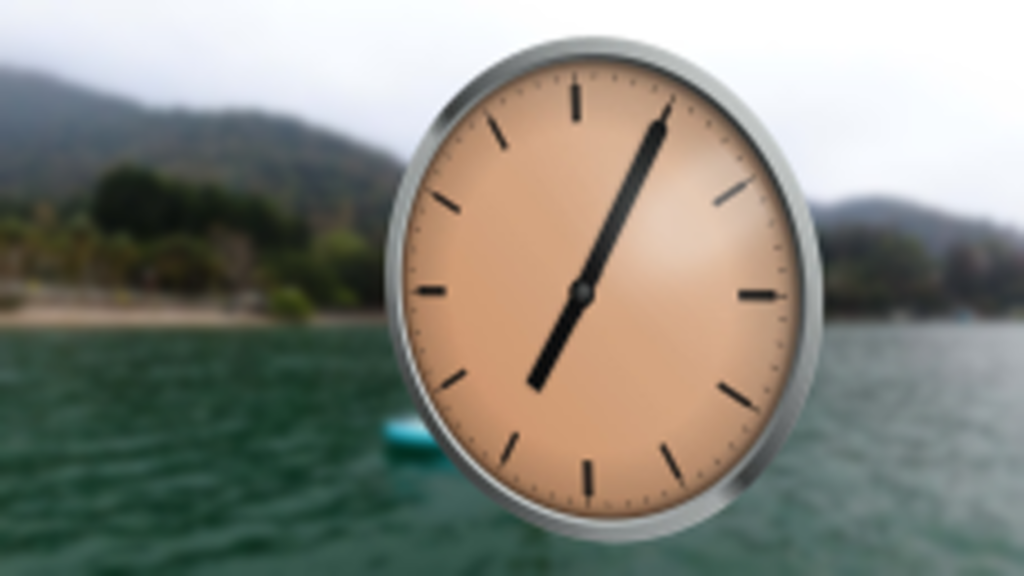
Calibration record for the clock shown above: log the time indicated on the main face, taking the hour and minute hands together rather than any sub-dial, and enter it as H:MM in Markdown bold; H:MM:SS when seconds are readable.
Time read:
**7:05**
